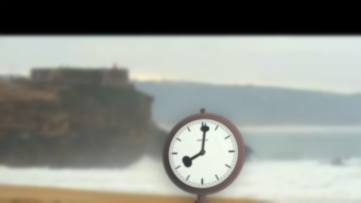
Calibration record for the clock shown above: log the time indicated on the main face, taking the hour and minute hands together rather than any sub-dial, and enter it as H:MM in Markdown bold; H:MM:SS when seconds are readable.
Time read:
**8:01**
